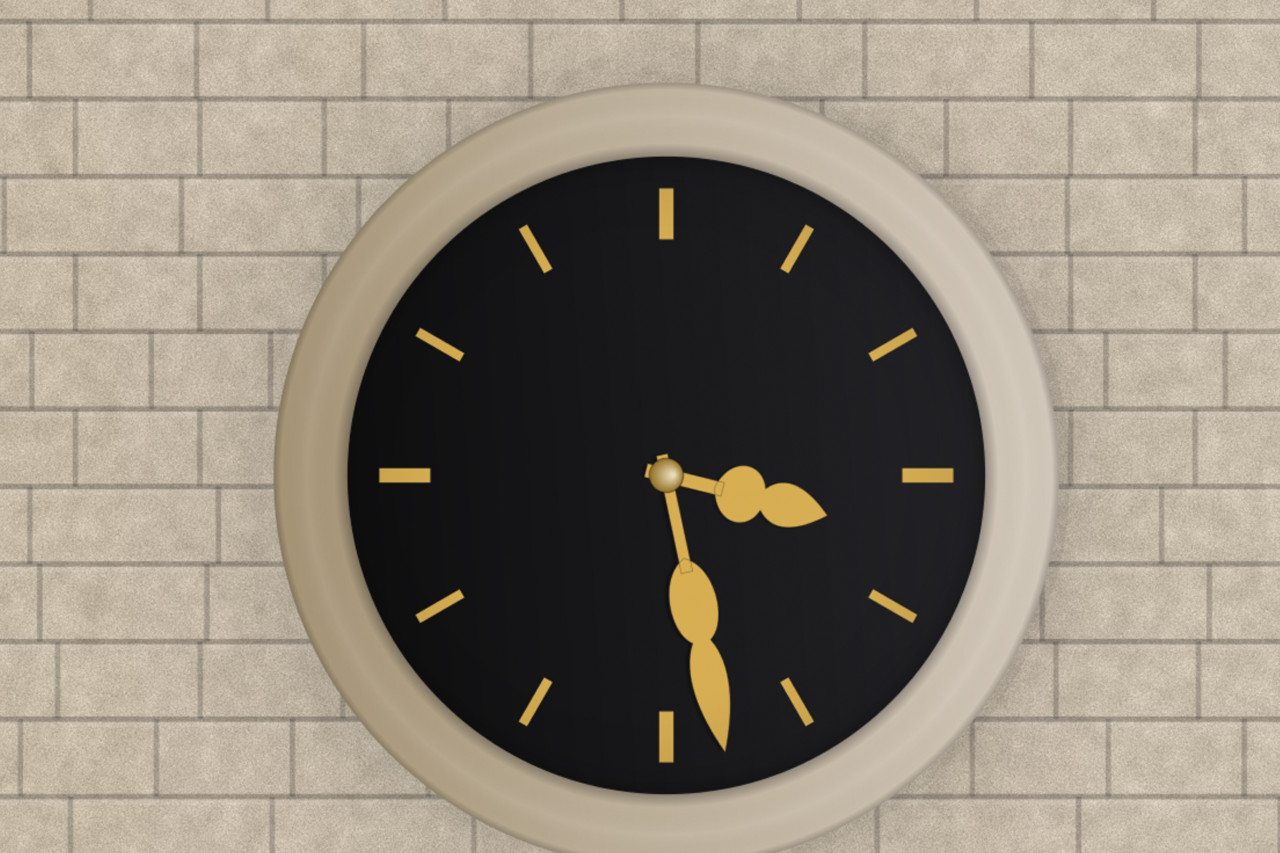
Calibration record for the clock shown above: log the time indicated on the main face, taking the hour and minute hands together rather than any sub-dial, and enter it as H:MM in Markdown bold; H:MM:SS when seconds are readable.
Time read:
**3:28**
